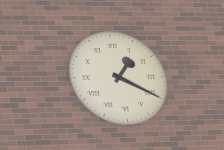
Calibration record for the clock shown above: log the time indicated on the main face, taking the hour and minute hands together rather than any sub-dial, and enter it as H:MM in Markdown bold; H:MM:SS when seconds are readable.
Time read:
**1:20**
